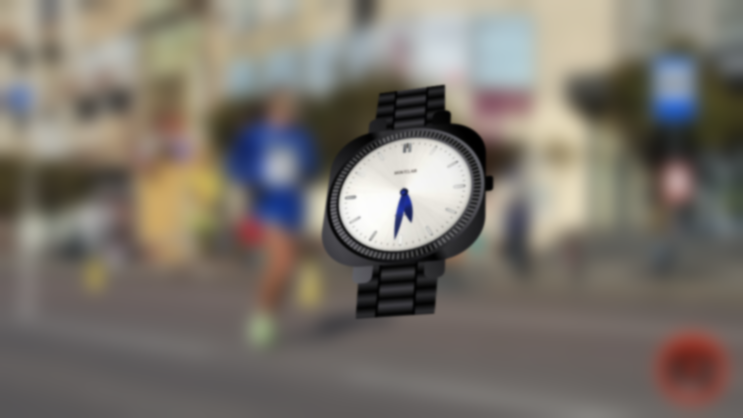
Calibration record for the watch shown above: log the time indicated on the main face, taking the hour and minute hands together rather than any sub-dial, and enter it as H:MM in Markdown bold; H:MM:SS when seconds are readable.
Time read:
**5:31**
